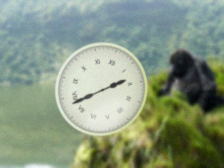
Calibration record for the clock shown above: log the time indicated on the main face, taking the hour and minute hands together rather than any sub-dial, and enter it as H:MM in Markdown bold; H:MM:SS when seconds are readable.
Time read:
**1:38**
